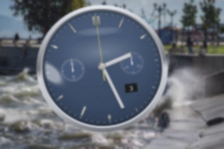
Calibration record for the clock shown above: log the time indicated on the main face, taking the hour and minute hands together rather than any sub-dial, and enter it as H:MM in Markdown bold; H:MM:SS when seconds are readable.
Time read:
**2:27**
